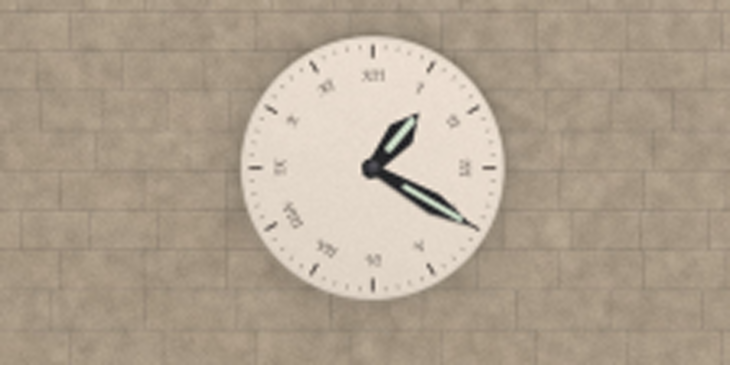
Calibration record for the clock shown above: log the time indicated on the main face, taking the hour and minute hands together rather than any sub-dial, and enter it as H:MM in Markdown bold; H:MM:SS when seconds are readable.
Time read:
**1:20**
